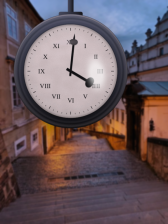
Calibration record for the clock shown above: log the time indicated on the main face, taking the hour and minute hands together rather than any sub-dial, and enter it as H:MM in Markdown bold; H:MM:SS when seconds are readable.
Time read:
**4:01**
